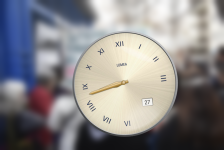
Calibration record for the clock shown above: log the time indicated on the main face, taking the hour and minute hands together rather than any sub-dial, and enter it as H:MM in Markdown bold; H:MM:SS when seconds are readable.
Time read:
**8:43**
